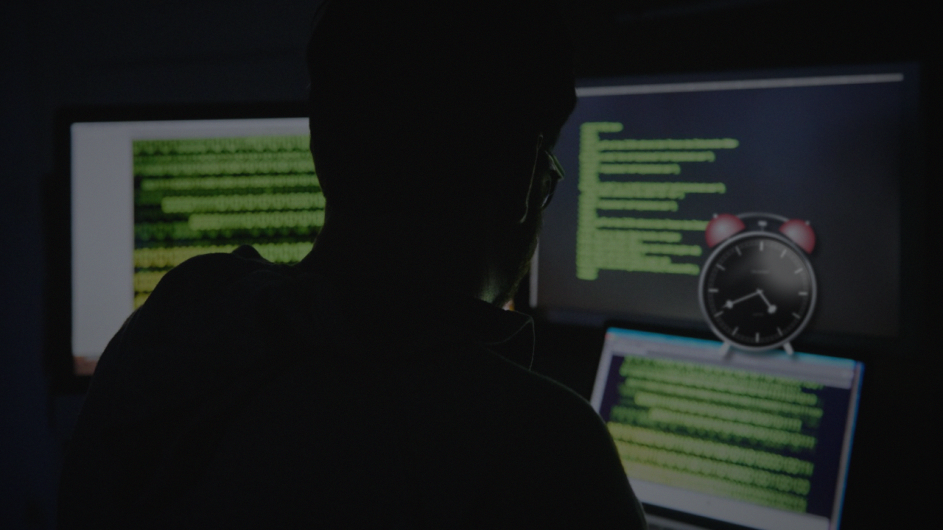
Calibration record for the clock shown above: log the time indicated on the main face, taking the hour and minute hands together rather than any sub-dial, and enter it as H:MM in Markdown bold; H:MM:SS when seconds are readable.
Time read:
**4:41**
